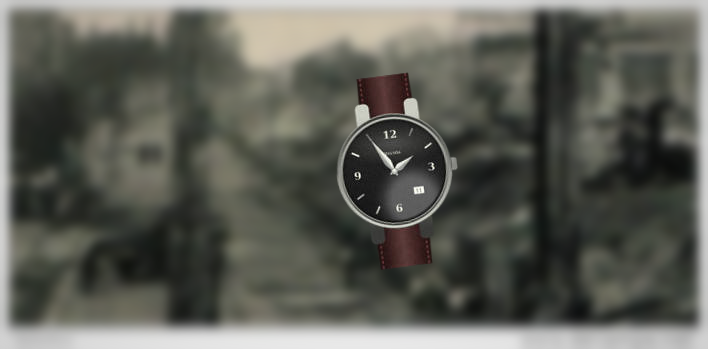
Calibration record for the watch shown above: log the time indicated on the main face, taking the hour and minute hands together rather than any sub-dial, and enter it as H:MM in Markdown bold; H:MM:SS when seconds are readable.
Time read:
**1:55**
